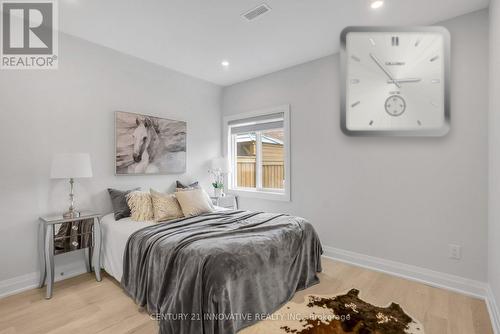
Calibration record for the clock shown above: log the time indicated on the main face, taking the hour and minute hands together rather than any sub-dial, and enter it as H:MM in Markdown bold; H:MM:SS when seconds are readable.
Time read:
**2:53**
